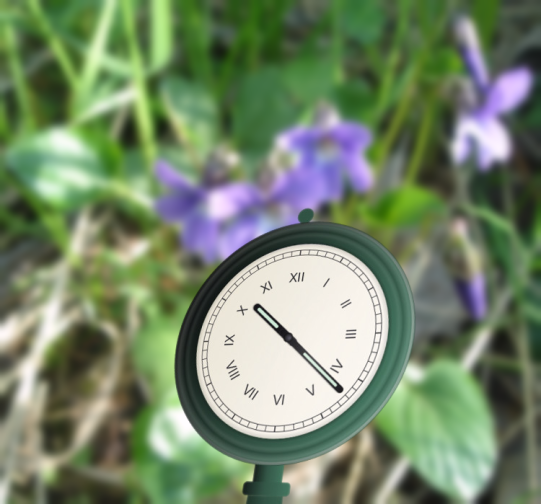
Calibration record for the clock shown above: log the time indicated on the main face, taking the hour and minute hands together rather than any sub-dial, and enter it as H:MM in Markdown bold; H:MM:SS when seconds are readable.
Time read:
**10:22**
